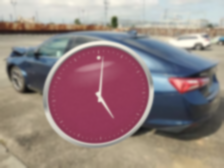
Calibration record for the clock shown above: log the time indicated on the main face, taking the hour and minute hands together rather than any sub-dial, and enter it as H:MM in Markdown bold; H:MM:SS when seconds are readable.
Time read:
**5:01**
